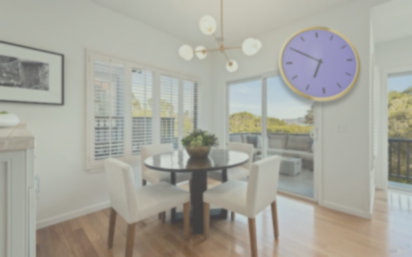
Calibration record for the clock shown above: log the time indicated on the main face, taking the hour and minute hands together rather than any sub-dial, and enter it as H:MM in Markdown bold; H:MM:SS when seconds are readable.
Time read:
**6:50**
